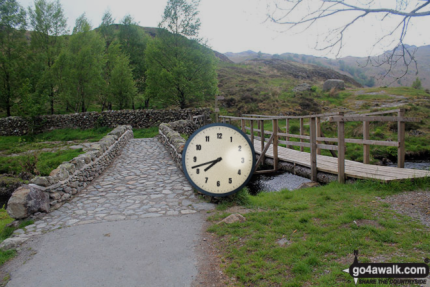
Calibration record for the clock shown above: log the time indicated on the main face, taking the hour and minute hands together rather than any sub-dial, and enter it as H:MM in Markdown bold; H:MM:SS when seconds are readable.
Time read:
**7:42**
